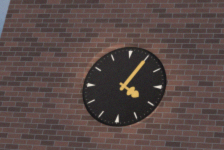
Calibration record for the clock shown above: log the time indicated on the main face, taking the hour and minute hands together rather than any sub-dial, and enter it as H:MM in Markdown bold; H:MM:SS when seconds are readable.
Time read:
**4:05**
